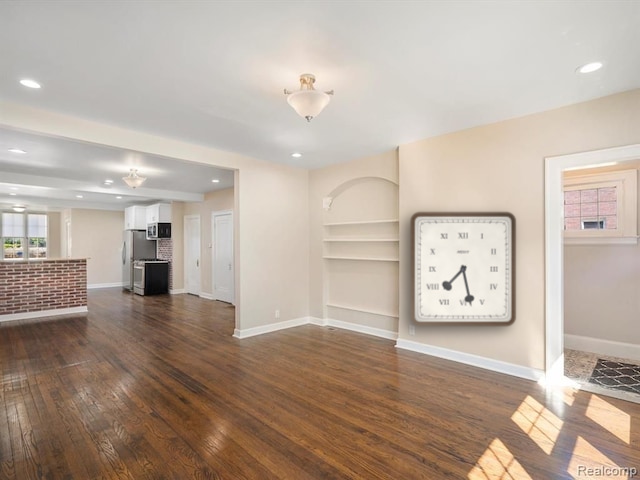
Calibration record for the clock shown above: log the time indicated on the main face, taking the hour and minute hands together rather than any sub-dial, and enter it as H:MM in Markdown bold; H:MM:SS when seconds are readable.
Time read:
**7:28**
